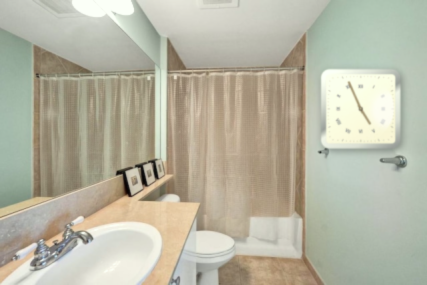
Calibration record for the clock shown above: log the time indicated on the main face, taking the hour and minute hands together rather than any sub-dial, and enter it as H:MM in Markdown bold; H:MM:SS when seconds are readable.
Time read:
**4:56**
